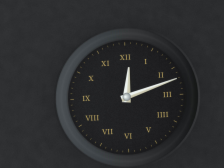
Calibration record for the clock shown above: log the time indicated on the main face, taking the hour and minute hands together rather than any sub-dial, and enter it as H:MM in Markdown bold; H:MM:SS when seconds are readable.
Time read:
**12:12**
